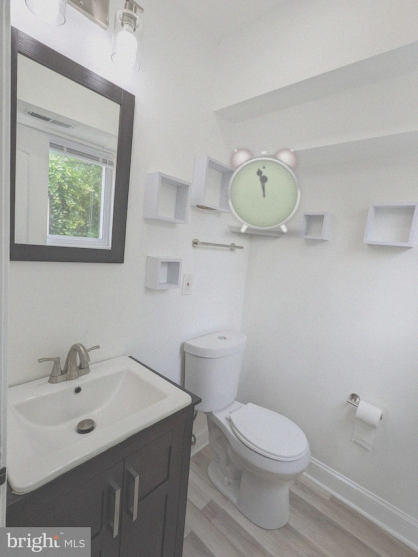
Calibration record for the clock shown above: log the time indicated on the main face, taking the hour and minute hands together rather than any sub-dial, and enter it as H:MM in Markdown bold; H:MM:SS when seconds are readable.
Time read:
**11:58**
